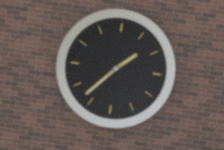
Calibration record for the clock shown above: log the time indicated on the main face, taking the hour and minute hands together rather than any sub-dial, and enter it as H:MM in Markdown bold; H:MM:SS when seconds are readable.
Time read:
**1:37**
